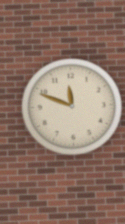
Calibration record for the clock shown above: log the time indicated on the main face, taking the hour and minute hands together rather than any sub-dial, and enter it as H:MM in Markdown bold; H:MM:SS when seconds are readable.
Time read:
**11:49**
